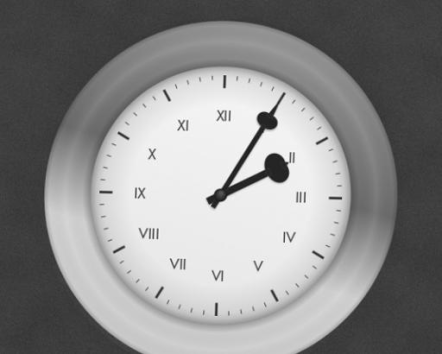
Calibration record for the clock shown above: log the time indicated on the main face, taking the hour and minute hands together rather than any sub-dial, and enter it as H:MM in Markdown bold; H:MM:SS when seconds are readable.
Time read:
**2:05**
